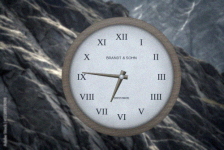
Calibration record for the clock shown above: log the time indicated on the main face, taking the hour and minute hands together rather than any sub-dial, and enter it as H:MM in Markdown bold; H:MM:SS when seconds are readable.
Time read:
**6:46**
